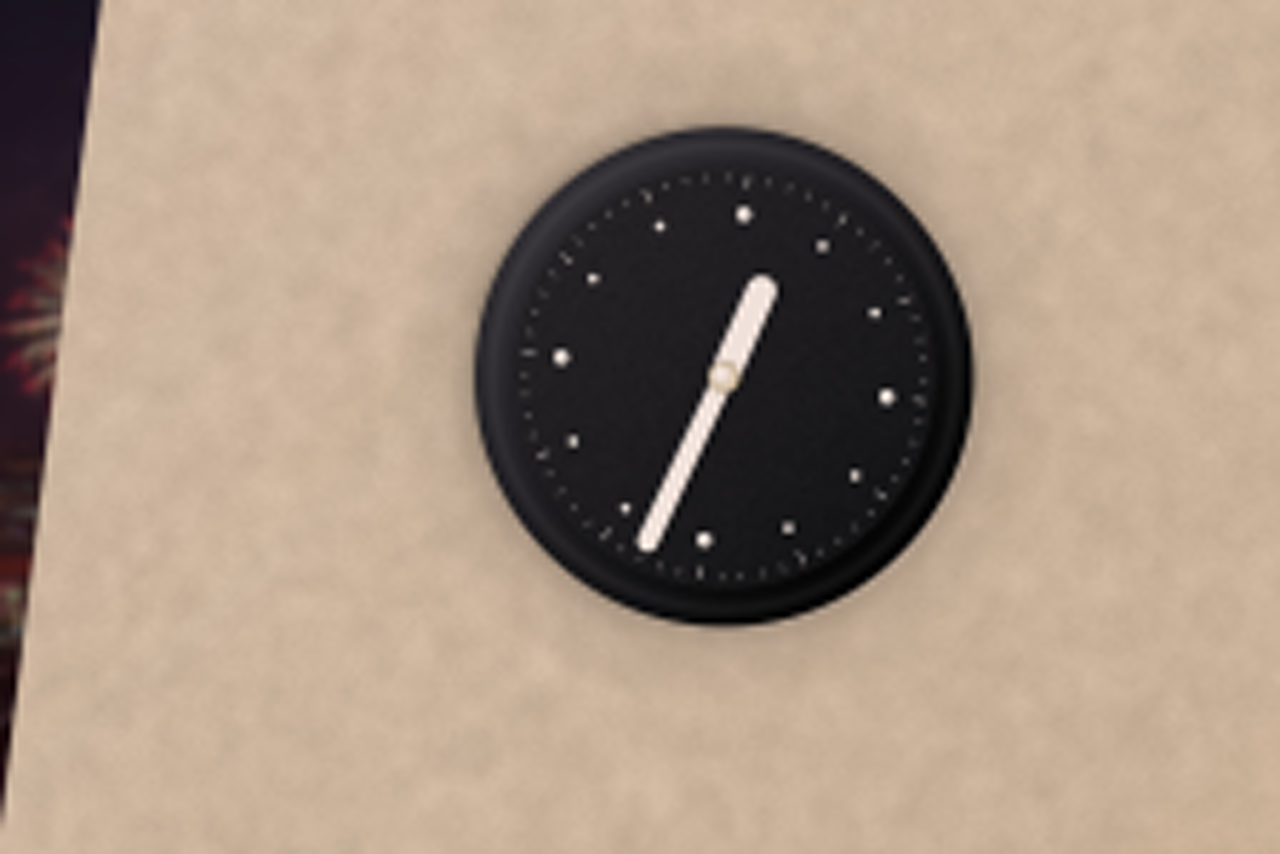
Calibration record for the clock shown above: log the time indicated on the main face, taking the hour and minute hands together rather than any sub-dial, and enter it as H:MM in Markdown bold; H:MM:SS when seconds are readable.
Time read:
**12:33**
